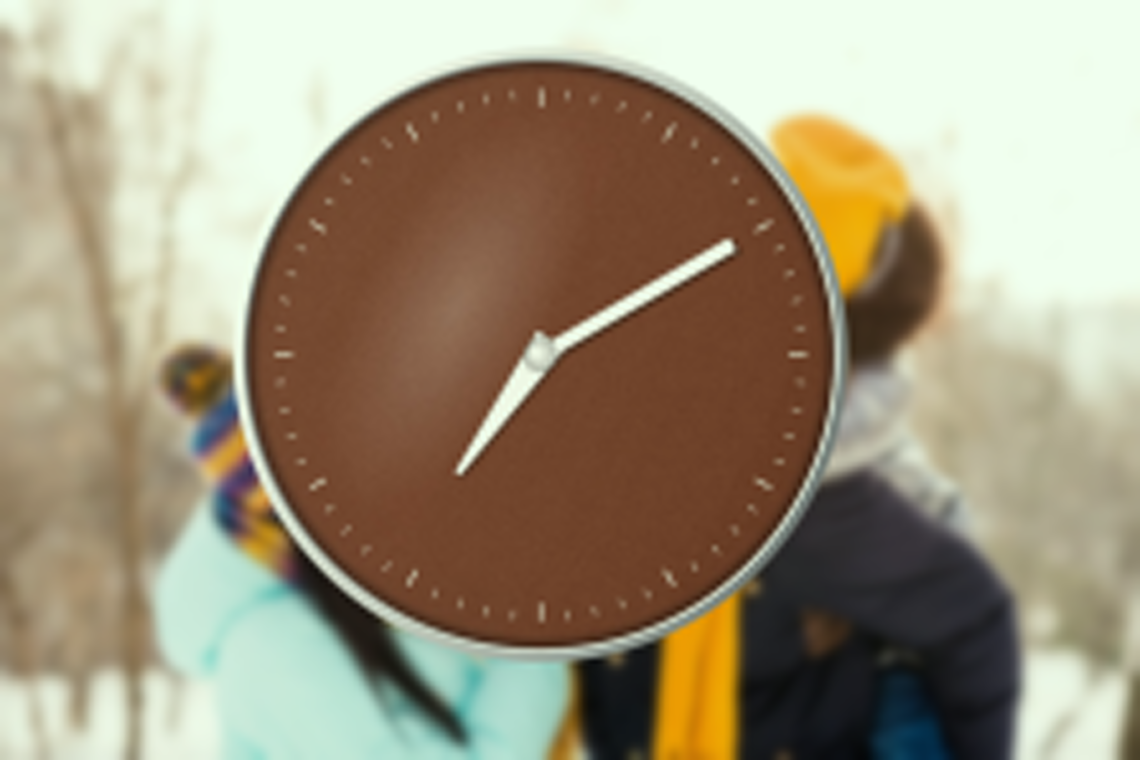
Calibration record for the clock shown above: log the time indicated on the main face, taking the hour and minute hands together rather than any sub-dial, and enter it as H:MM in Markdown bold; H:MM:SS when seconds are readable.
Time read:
**7:10**
